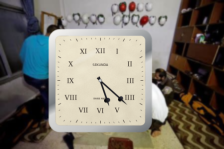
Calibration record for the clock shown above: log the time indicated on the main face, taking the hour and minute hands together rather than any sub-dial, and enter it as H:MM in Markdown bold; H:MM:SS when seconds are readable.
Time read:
**5:22**
